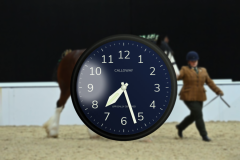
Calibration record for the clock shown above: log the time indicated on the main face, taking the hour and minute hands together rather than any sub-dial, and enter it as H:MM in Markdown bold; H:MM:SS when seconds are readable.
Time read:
**7:27**
